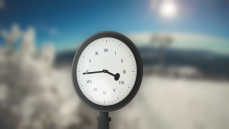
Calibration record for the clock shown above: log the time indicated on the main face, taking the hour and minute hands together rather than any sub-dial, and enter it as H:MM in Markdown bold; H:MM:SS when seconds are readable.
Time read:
**3:44**
